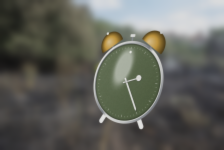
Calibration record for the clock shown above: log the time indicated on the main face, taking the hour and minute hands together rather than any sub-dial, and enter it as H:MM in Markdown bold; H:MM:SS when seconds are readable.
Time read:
**2:25**
